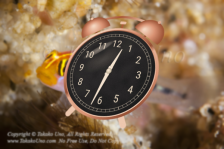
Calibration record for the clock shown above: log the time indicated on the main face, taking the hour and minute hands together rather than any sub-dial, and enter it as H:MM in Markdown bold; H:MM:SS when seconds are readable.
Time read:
**12:32**
